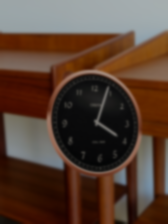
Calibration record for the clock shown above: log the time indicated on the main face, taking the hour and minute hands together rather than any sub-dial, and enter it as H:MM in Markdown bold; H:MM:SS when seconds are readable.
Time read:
**4:04**
